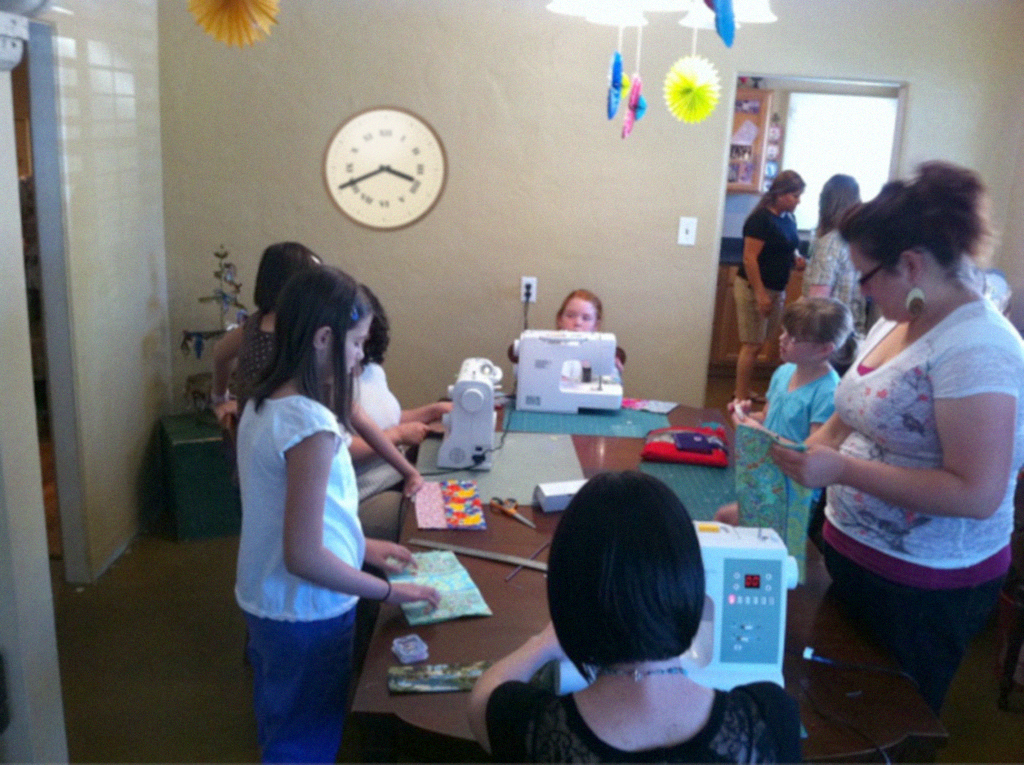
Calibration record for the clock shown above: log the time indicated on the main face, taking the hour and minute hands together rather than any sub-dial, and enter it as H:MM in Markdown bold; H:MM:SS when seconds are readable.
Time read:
**3:41**
